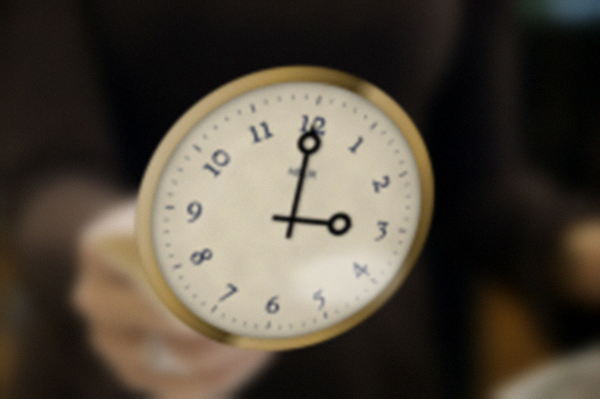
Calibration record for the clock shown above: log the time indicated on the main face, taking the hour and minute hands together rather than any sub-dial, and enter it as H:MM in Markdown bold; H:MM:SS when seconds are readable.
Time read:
**3:00**
